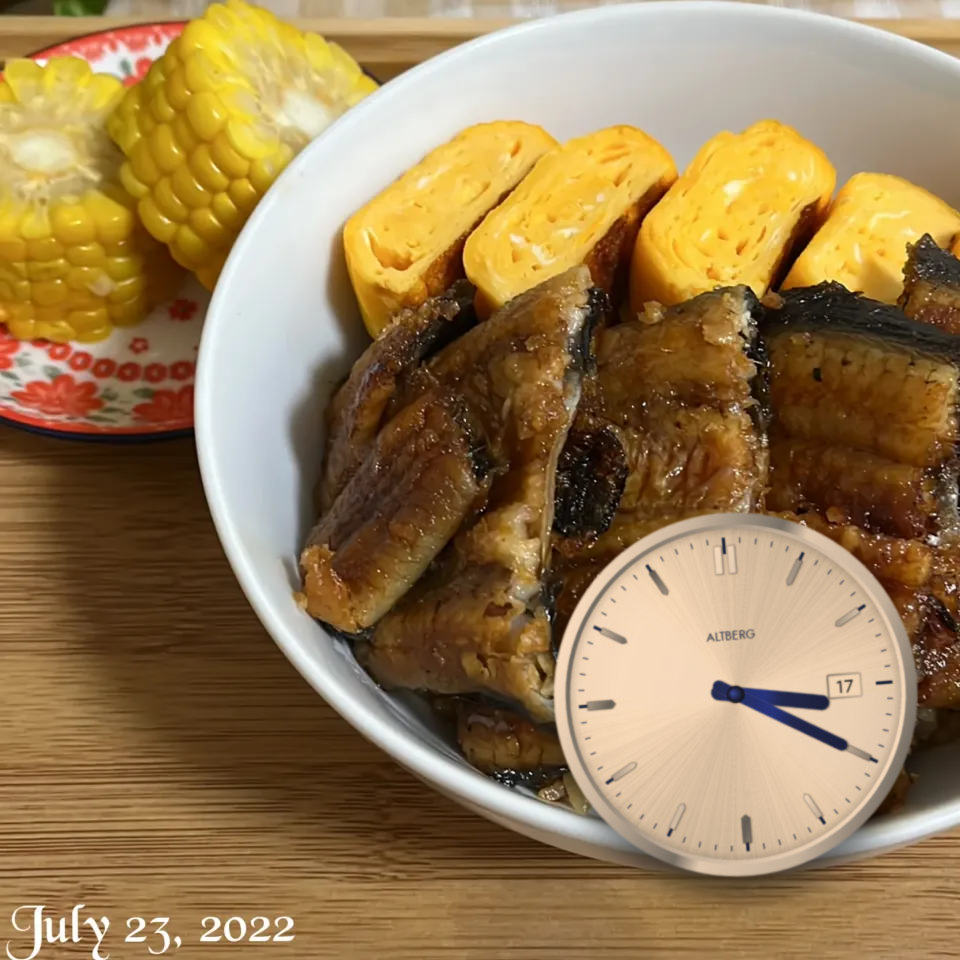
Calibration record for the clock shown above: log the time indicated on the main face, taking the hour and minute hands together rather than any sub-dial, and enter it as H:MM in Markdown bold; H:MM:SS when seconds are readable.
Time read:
**3:20**
